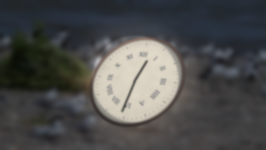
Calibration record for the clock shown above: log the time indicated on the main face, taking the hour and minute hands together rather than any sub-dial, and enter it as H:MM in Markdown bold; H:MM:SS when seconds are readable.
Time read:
**12:31**
